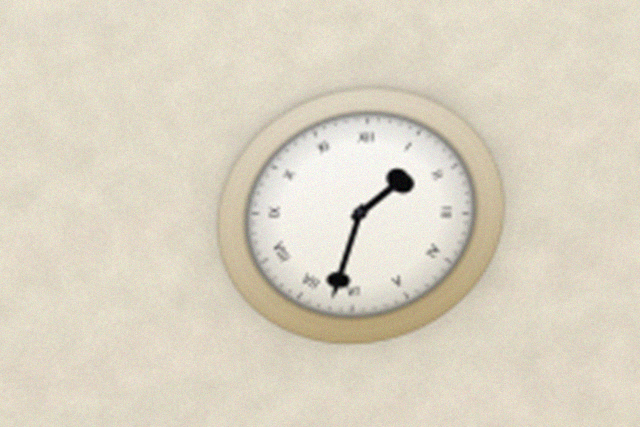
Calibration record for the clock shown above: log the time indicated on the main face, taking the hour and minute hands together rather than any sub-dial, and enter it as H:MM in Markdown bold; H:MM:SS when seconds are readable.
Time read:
**1:32**
